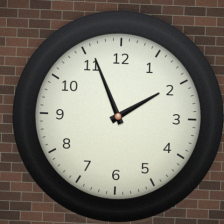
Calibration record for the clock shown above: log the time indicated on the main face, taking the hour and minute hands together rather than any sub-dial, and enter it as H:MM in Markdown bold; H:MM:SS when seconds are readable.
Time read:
**1:56**
